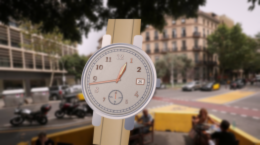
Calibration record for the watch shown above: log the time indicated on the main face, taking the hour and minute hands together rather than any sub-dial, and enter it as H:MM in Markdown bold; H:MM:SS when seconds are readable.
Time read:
**12:43**
